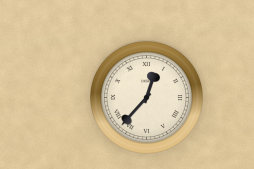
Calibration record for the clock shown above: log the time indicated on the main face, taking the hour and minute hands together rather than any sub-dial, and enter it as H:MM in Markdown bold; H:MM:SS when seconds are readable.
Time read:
**12:37**
